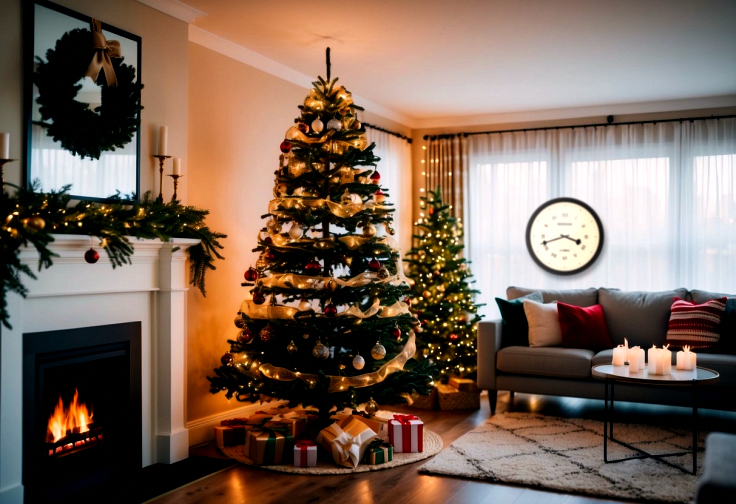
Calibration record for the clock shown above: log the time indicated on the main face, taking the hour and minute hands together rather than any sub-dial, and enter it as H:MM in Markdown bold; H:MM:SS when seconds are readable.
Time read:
**3:42**
